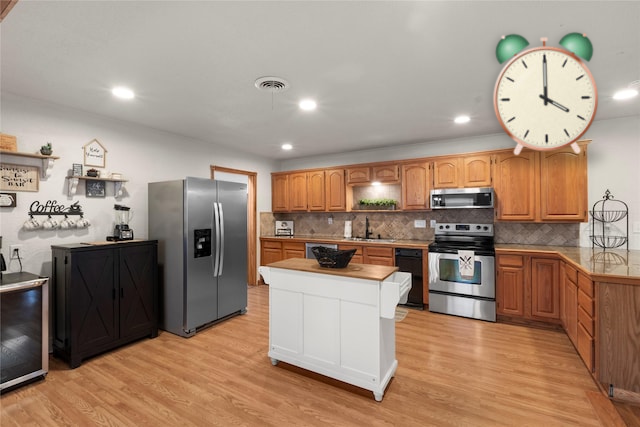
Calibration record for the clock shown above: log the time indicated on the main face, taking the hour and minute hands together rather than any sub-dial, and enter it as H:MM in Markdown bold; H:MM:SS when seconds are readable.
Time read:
**4:00**
